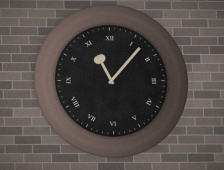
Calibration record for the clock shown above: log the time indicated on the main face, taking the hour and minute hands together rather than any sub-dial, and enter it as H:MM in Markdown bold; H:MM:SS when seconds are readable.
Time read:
**11:07**
